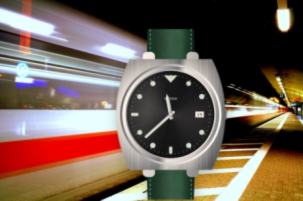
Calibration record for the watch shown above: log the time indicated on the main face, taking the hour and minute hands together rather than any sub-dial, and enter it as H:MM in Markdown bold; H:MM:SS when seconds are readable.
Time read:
**11:38**
